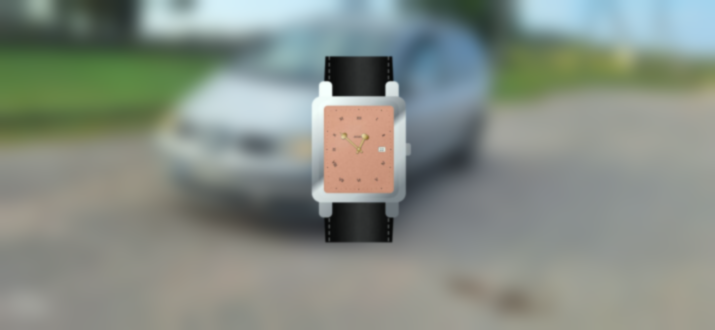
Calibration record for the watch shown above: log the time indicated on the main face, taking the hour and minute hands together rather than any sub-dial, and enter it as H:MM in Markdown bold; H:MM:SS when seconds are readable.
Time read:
**12:52**
